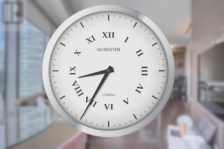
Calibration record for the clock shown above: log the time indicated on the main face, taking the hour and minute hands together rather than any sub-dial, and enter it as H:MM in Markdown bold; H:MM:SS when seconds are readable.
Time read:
**8:35**
